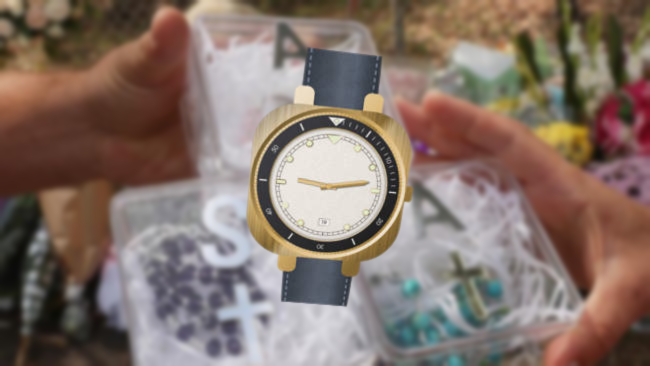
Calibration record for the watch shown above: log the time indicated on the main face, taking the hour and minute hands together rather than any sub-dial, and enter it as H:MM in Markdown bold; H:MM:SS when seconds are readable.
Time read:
**9:13**
